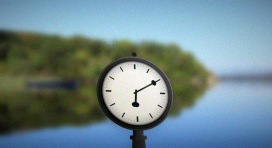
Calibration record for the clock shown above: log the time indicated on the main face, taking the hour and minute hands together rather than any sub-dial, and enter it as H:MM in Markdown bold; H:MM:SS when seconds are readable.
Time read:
**6:10**
